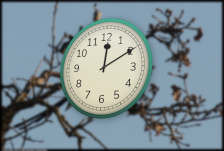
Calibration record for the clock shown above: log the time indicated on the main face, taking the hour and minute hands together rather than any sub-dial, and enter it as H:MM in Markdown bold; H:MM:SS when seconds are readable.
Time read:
**12:10**
